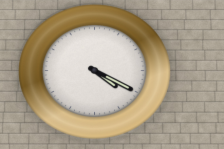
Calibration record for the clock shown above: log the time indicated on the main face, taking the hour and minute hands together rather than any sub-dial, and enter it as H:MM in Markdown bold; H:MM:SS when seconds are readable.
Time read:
**4:20**
